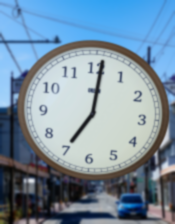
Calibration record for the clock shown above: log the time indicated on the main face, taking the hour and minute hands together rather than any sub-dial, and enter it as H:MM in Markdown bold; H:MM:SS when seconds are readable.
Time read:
**7:01**
